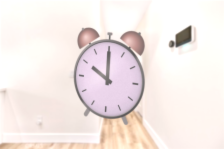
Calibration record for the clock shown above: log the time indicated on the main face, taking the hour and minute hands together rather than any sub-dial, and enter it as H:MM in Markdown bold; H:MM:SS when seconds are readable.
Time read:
**10:00**
